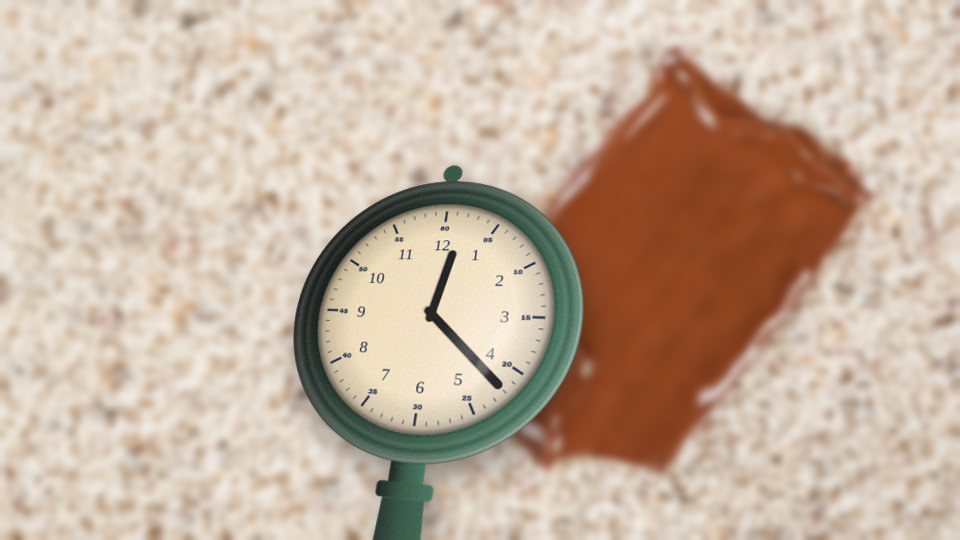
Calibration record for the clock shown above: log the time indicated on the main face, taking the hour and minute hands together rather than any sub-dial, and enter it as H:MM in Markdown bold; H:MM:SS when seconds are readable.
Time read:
**12:22**
